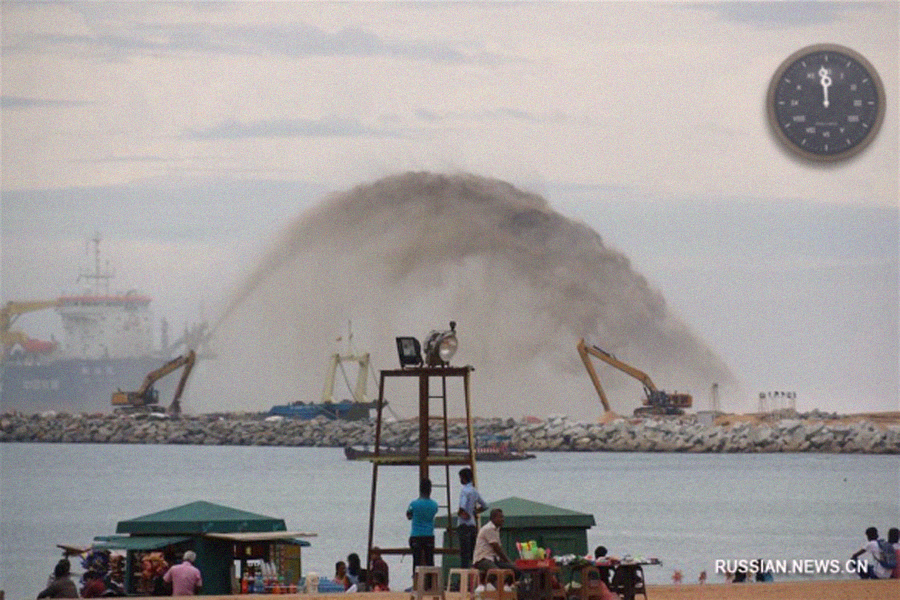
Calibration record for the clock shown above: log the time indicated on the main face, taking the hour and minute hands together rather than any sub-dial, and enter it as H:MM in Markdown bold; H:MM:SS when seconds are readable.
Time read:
**11:59**
